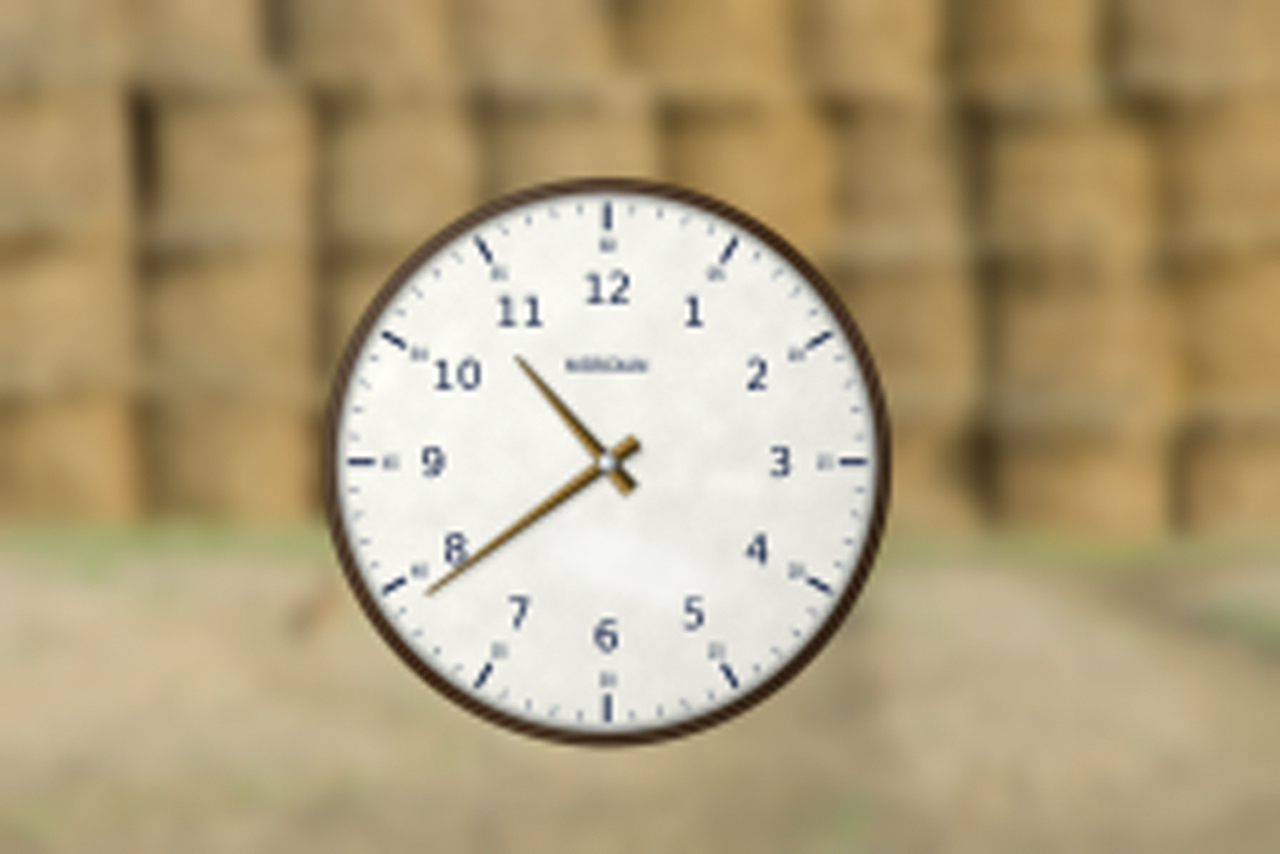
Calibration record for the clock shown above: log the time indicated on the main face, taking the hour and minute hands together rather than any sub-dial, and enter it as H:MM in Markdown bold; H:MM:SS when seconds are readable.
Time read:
**10:39**
